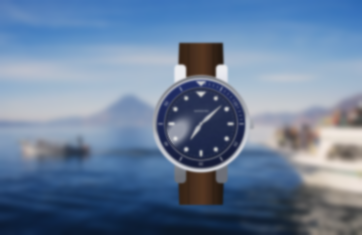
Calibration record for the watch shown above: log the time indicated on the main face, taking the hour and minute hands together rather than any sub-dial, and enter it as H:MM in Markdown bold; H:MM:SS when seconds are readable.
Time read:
**7:08**
